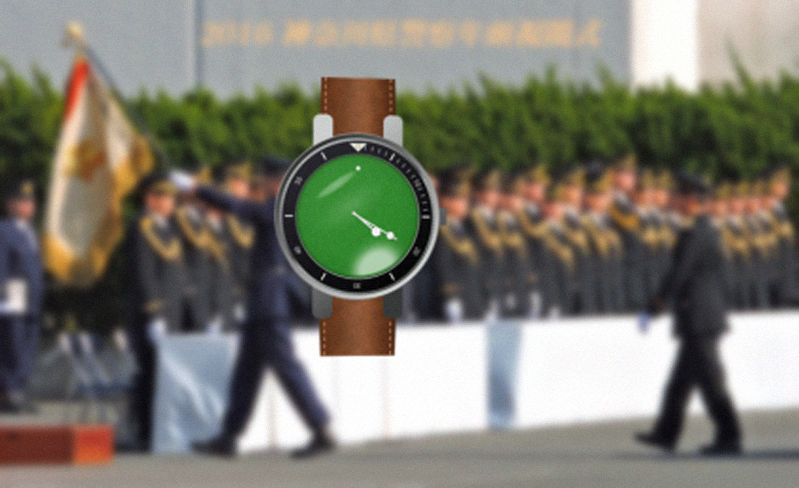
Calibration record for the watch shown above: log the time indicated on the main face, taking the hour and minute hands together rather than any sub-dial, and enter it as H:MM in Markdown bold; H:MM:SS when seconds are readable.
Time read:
**4:20**
